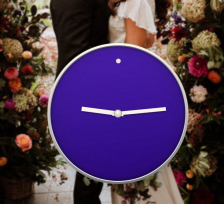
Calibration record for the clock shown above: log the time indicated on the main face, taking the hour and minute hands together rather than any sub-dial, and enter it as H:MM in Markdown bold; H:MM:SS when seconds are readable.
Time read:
**9:14**
